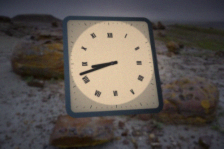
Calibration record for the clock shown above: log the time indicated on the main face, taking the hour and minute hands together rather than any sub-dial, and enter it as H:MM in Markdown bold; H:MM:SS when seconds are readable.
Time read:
**8:42**
